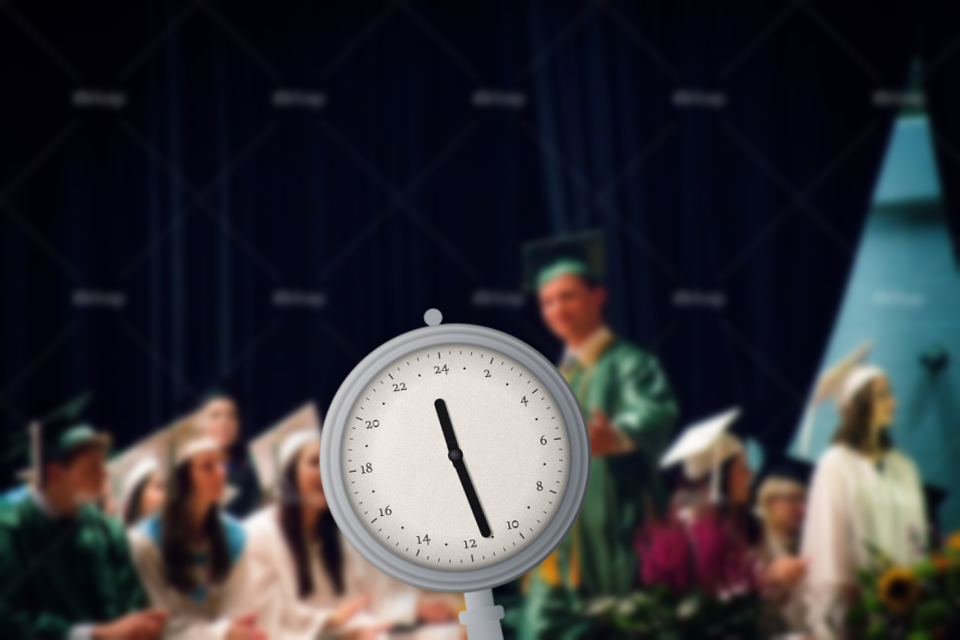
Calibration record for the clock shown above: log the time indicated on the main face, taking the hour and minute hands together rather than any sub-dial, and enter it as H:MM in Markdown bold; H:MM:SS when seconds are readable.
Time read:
**23:28**
